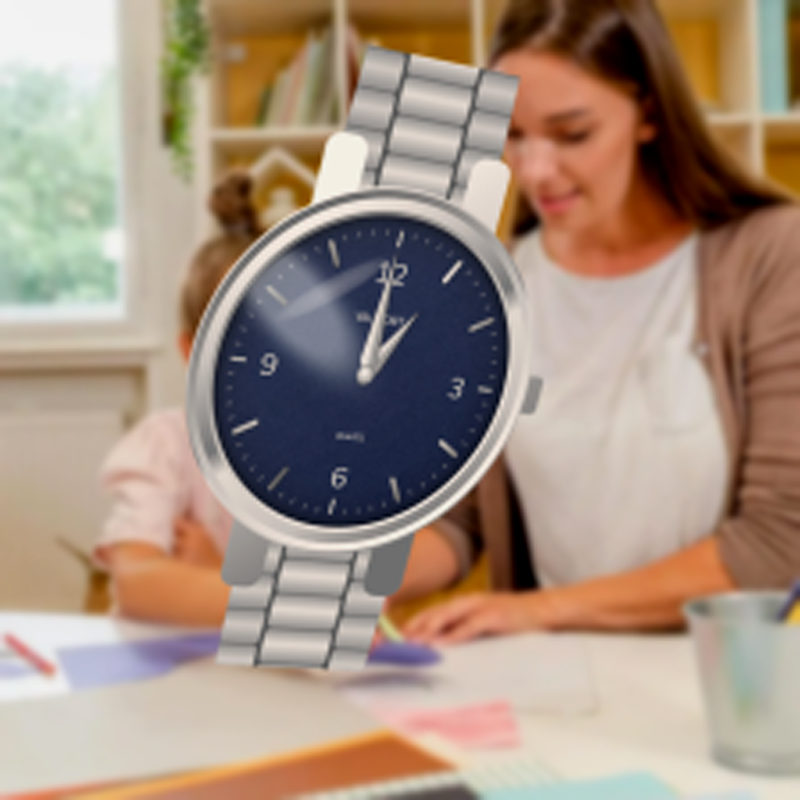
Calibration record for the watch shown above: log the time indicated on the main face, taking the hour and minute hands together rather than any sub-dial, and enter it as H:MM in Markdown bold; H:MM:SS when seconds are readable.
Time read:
**1:00**
